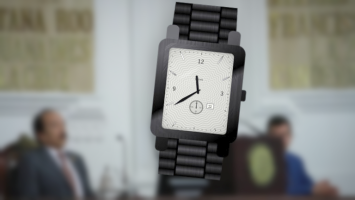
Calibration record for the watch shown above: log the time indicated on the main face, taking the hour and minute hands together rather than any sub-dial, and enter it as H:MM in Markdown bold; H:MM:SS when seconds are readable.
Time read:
**11:39**
